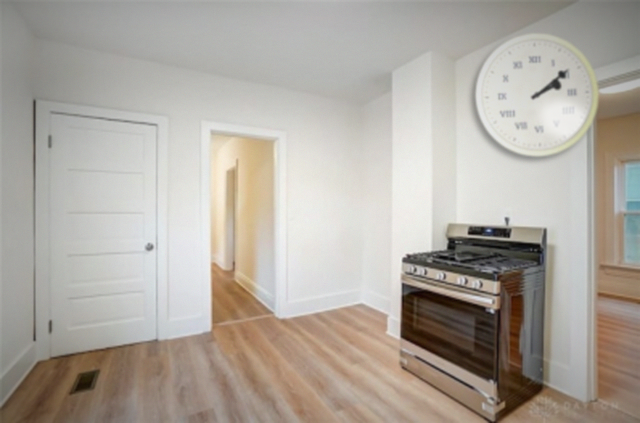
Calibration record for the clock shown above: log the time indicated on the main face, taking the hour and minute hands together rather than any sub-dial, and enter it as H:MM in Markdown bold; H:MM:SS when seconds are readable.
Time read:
**2:09**
